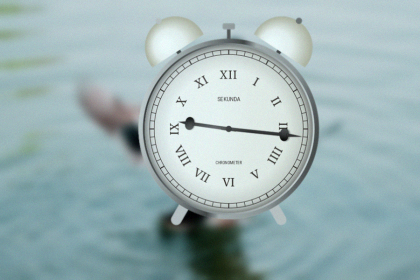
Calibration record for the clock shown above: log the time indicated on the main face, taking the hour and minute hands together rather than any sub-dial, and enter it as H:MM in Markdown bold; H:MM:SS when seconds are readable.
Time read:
**9:16**
